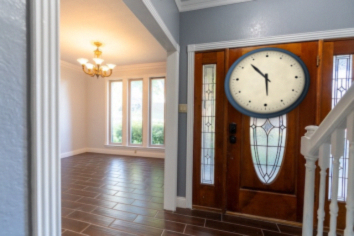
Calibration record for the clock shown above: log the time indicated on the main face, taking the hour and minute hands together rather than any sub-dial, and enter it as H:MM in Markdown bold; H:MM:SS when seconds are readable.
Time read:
**5:53**
